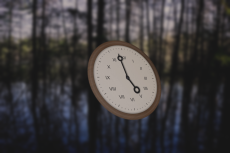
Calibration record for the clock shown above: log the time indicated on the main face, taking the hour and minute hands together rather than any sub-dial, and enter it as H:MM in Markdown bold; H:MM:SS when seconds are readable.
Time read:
**4:58**
